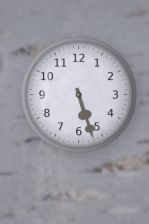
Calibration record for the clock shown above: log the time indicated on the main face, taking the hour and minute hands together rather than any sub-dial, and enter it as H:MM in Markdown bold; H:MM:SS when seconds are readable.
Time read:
**5:27**
